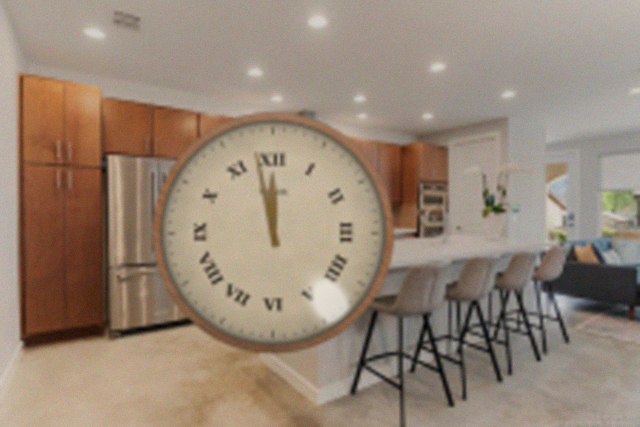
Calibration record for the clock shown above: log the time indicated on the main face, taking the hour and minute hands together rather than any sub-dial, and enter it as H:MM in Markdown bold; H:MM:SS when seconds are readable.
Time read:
**11:58**
